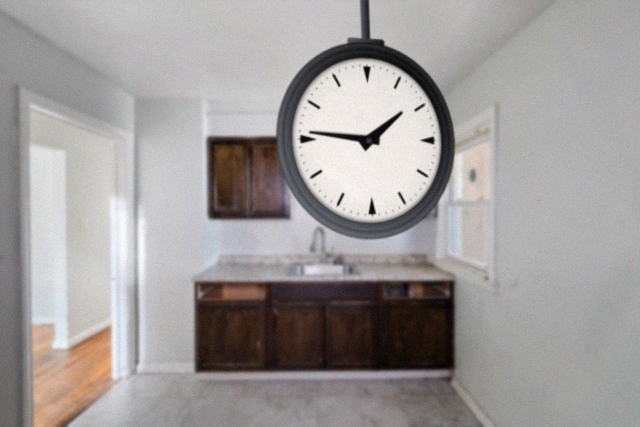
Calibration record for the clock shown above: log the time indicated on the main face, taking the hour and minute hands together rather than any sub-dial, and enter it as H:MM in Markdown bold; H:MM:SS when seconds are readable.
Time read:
**1:46**
